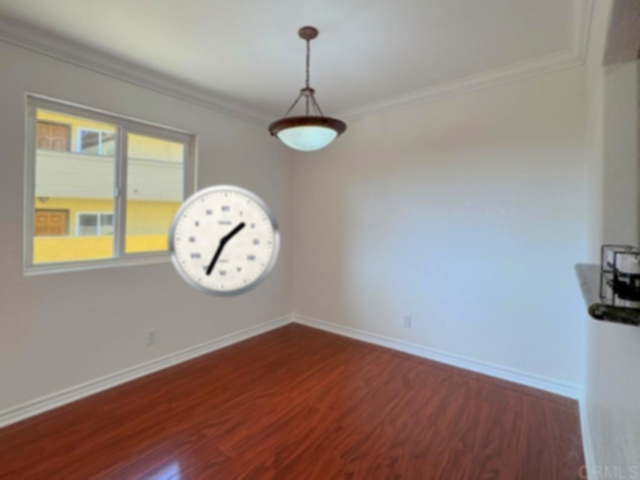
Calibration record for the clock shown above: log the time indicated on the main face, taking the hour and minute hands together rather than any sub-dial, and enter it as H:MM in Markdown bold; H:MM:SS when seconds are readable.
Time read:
**1:34**
